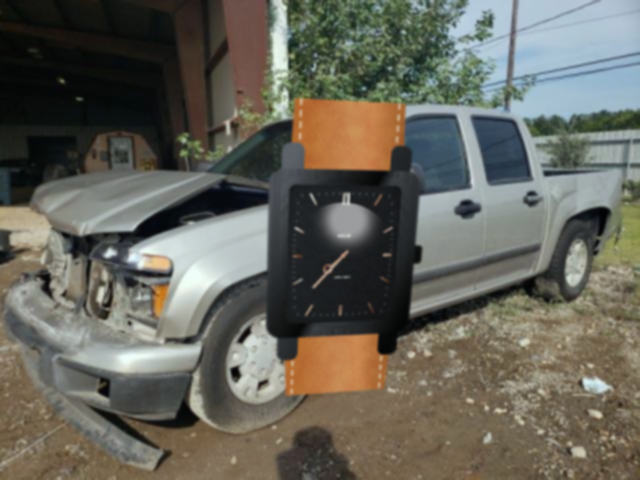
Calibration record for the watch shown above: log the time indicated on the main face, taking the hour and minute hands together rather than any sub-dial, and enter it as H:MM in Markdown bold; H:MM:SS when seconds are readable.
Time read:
**7:37**
